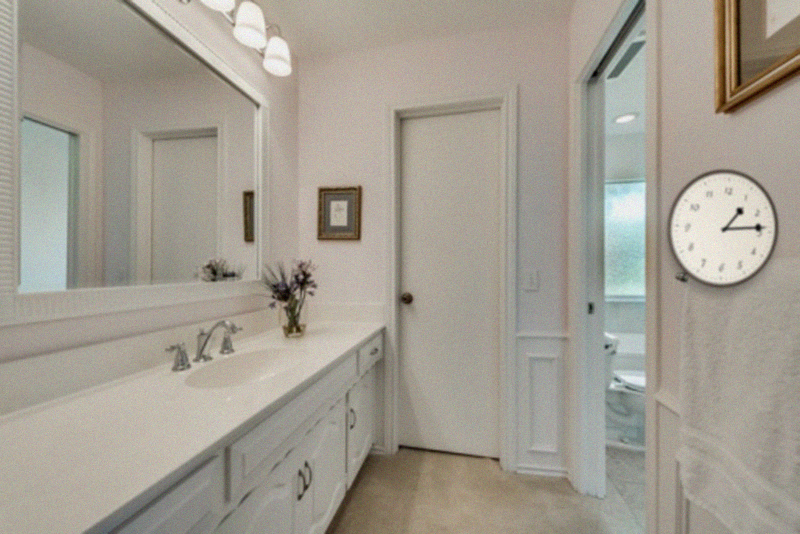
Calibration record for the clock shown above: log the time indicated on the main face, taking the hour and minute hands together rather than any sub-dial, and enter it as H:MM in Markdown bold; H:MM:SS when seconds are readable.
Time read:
**1:14**
